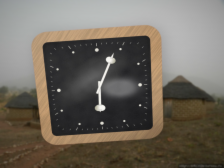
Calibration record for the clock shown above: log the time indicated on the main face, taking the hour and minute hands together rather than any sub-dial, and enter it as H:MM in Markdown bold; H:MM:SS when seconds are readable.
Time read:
**6:04**
